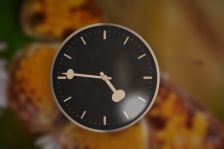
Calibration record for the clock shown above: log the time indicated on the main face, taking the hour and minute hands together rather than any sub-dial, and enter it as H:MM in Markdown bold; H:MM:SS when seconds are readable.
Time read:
**4:46**
